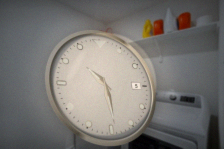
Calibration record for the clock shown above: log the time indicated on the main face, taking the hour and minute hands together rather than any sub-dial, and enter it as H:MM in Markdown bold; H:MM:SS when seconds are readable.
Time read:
**10:29**
